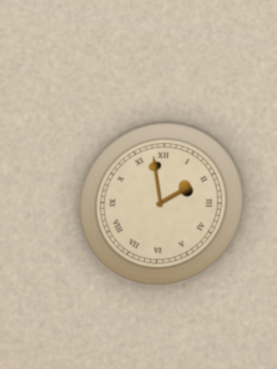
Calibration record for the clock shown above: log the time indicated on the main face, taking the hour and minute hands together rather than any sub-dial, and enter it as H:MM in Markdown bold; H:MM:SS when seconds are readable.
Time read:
**1:58**
